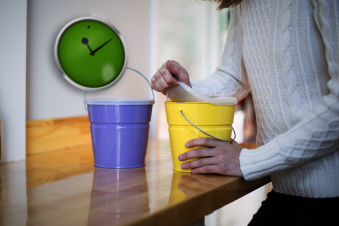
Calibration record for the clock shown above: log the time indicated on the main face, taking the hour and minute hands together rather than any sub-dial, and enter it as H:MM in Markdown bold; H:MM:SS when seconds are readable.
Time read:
**11:10**
